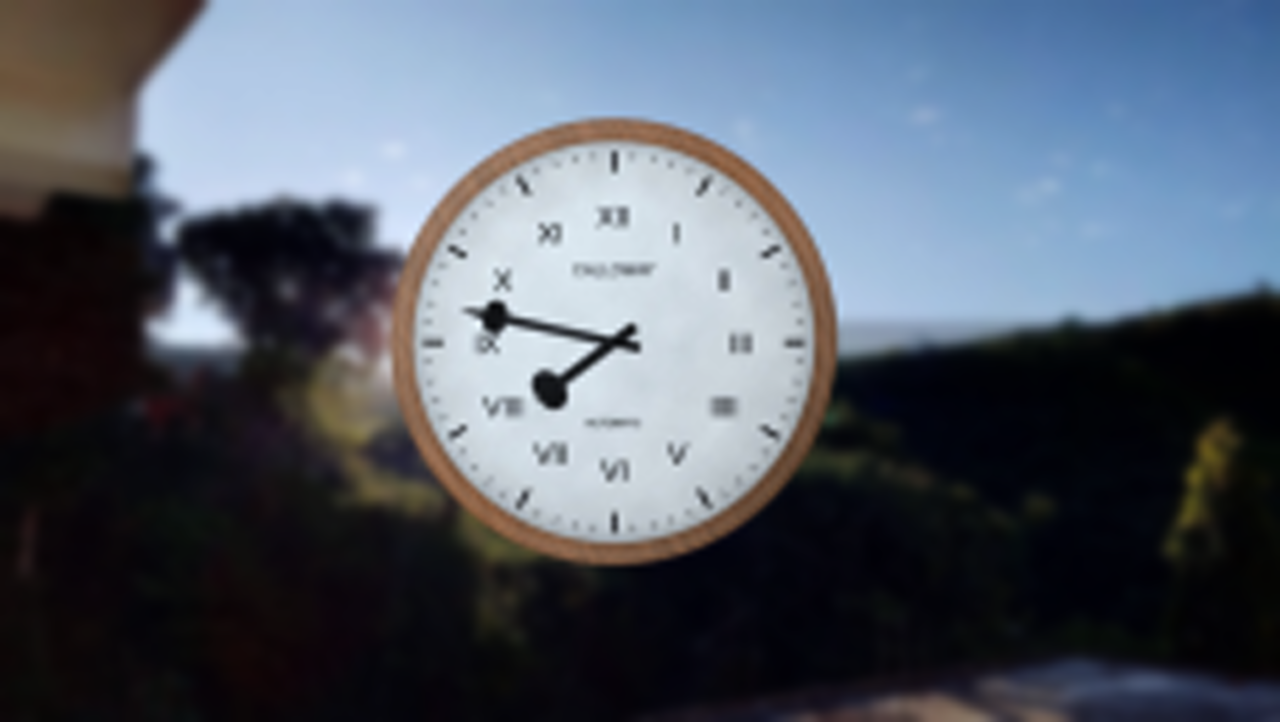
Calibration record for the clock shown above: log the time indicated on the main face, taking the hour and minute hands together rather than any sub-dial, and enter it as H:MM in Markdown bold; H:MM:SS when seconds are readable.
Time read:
**7:47**
